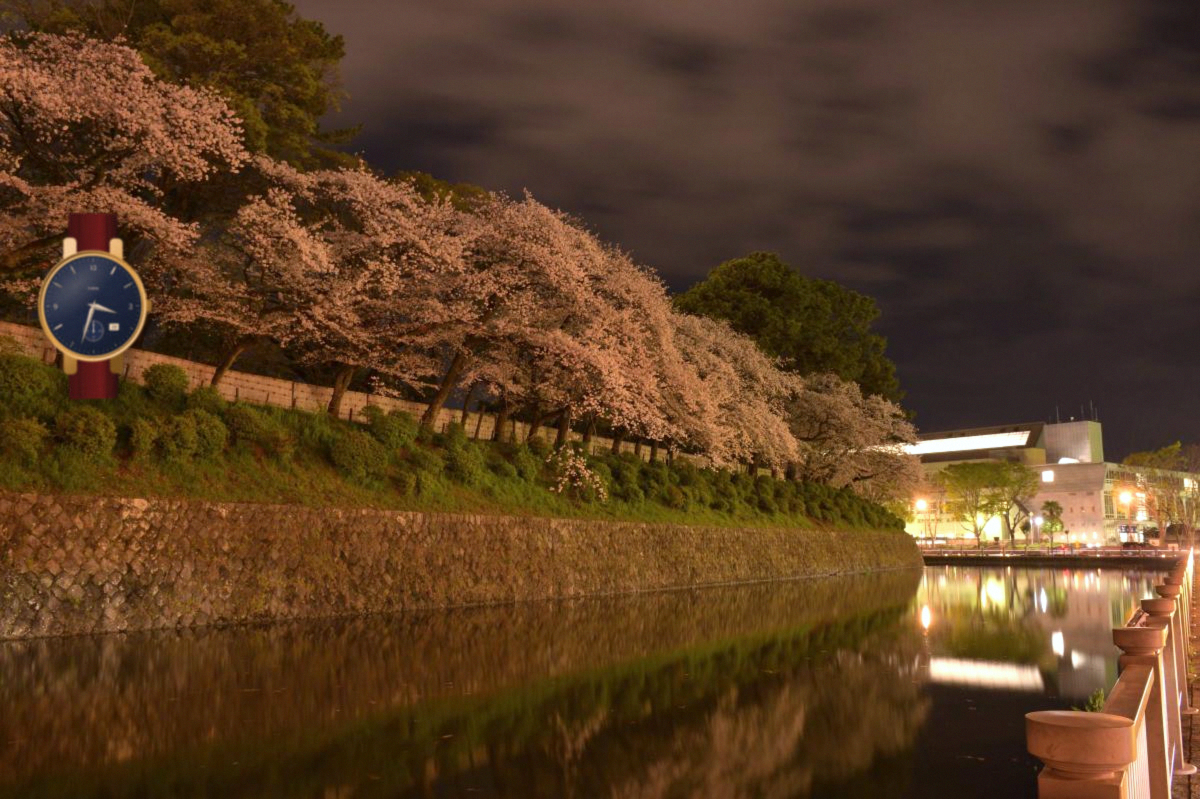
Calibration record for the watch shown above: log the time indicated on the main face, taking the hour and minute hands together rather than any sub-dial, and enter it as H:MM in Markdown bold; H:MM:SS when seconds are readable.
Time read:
**3:33**
